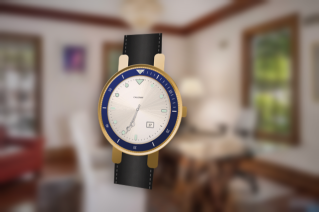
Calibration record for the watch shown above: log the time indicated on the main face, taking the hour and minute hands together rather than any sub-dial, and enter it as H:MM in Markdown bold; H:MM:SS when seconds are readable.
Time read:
**6:34**
